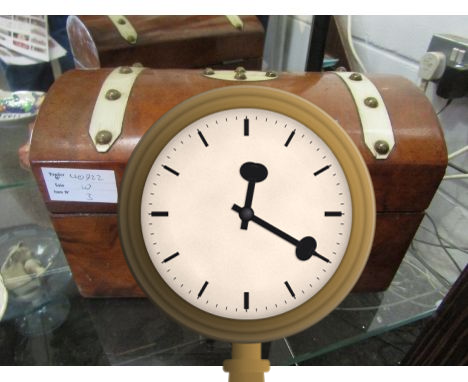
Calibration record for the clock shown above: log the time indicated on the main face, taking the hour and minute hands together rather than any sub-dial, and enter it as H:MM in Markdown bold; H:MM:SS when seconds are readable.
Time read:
**12:20**
